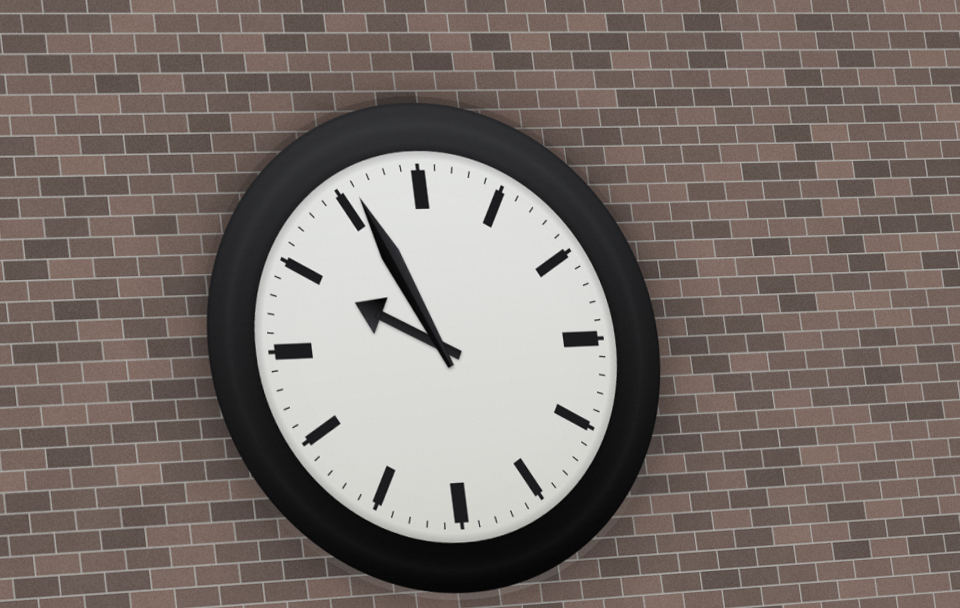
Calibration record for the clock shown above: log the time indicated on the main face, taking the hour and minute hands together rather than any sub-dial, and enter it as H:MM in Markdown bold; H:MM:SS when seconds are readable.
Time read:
**9:56**
